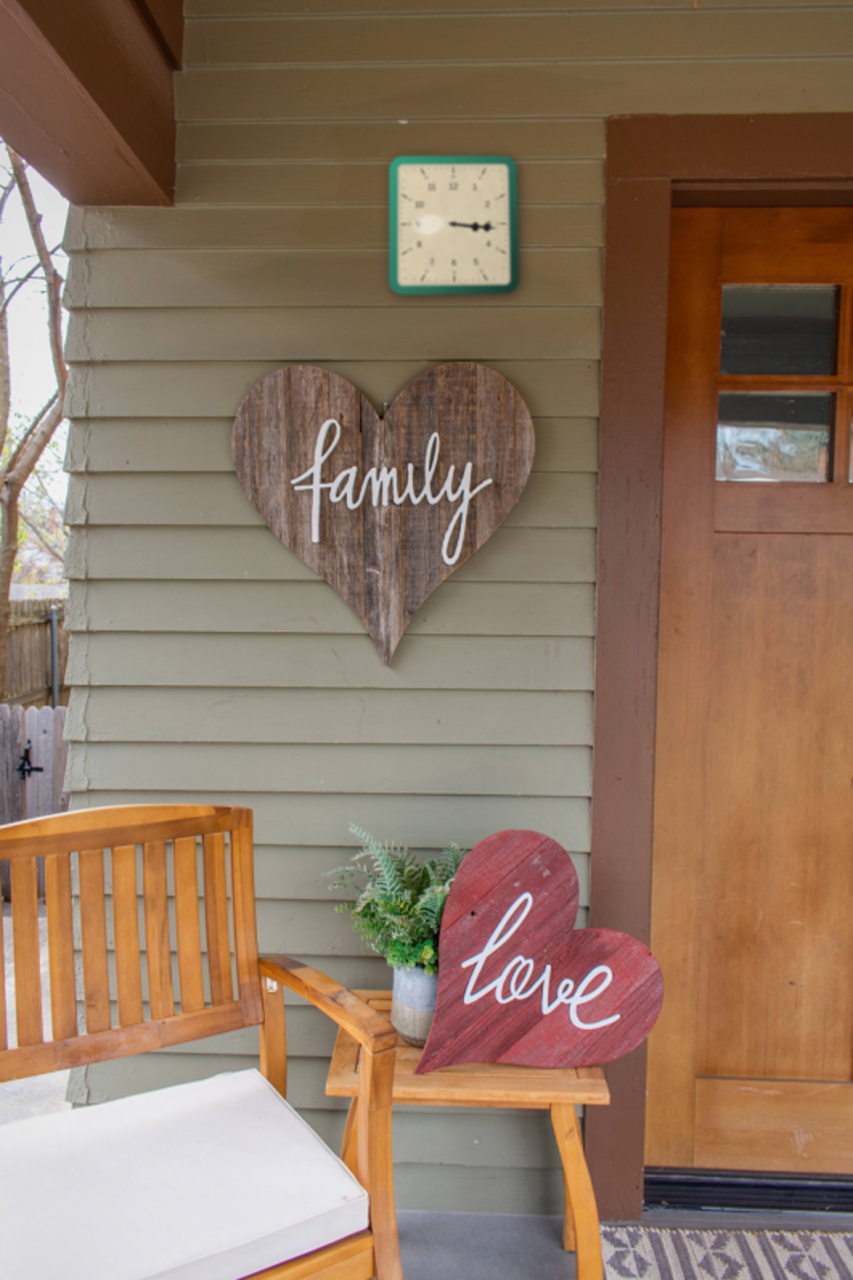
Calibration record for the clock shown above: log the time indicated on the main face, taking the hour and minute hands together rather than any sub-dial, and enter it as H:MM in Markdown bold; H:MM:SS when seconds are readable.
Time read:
**3:16**
